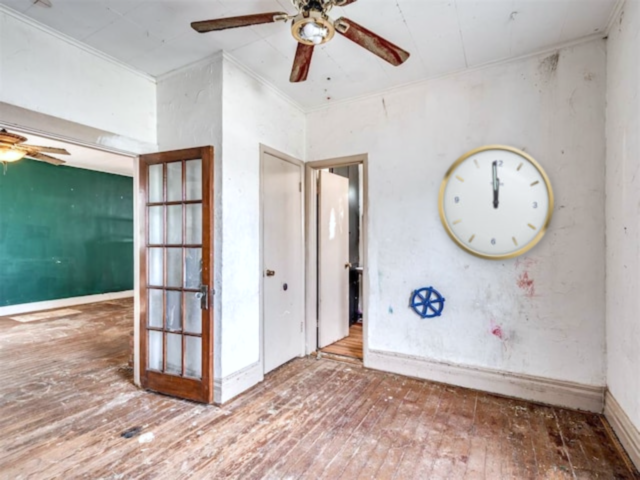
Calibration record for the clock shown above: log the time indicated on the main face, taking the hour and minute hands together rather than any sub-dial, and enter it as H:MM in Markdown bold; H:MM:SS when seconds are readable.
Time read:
**11:59**
